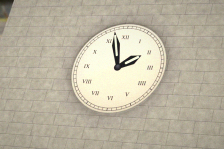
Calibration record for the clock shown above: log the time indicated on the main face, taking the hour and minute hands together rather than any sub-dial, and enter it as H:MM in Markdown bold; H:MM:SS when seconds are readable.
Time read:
**1:57**
